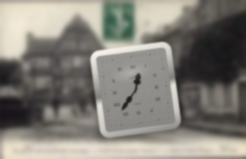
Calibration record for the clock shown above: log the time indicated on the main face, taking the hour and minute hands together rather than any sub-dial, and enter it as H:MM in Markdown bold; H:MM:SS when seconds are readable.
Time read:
**12:37**
